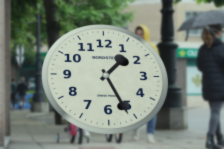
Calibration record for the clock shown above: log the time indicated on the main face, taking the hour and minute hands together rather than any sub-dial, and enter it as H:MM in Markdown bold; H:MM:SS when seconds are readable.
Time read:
**1:26**
